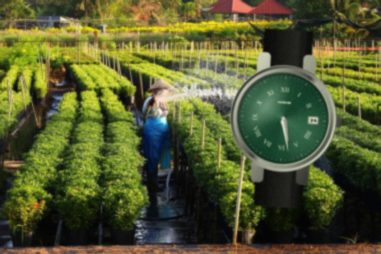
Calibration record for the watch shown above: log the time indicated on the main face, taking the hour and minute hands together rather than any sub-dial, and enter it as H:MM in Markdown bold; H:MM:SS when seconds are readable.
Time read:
**5:28**
